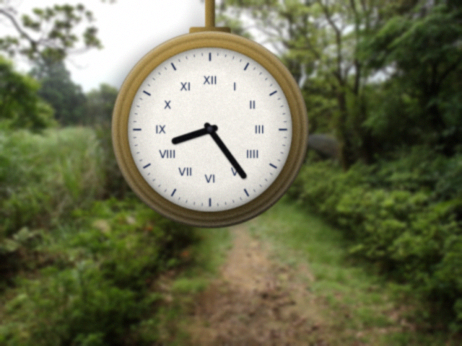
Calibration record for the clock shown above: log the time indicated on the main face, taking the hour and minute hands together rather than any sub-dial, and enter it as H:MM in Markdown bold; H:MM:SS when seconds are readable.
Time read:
**8:24**
